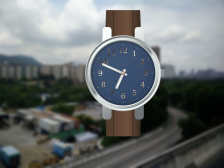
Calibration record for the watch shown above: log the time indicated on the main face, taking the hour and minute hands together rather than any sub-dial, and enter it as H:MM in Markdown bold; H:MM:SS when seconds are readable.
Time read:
**6:49**
